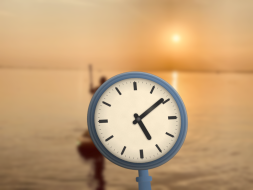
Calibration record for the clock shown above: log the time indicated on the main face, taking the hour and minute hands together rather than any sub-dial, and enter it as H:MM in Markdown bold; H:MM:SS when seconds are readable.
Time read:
**5:09**
